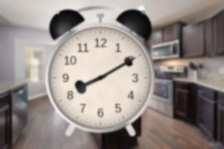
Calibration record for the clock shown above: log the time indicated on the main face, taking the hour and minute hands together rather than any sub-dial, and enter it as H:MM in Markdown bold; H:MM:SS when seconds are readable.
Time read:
**8:10**
